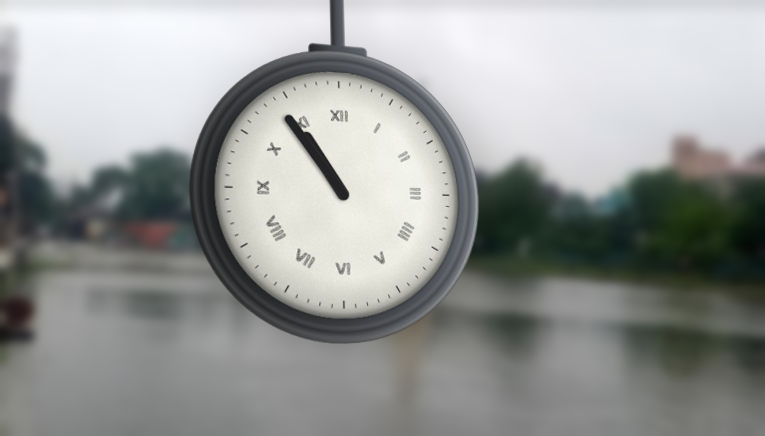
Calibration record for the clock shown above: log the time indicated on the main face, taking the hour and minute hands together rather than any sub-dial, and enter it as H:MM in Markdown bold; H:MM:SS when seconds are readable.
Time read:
**10:54**
